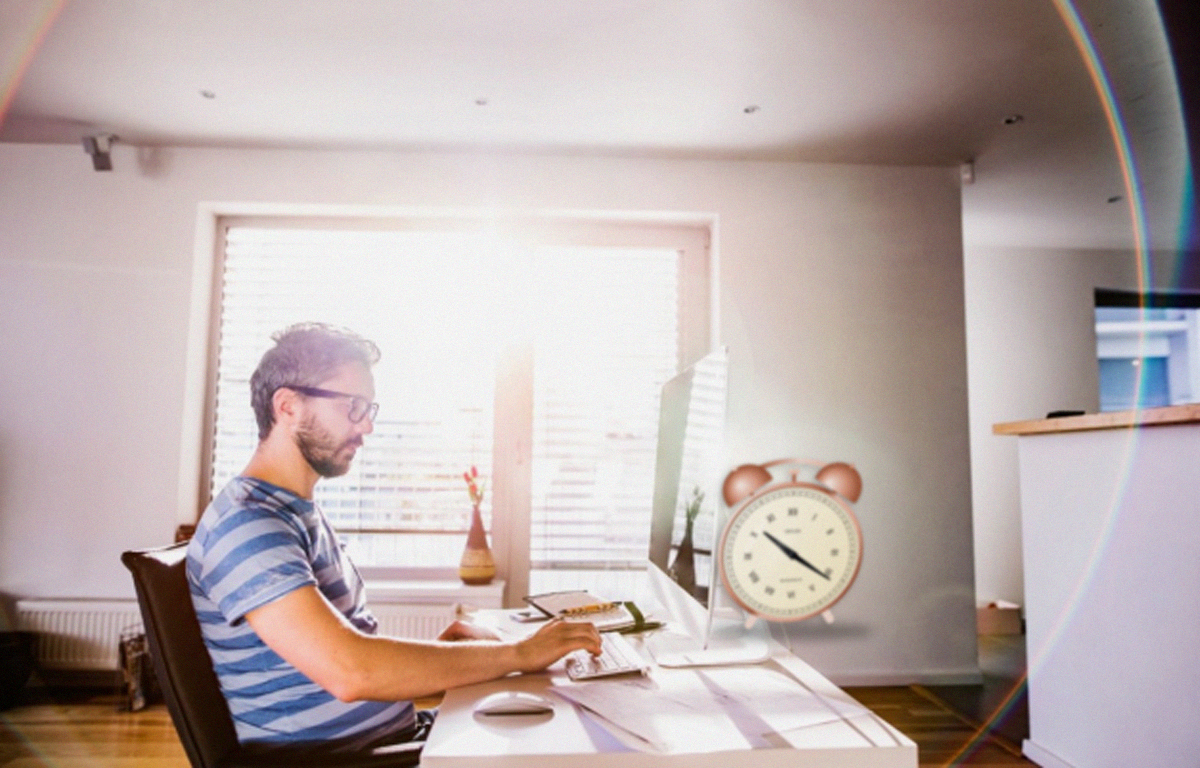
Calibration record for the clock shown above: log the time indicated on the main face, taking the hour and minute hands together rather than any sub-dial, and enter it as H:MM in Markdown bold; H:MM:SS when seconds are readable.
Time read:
**10:21**
